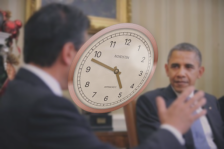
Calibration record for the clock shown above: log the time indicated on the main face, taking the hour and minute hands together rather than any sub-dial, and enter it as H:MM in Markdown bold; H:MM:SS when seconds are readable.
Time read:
**4:48**
